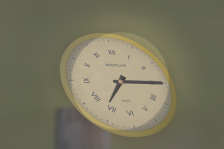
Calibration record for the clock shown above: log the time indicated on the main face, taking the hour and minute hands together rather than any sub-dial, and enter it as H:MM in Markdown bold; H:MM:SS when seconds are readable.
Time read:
**7:15**
